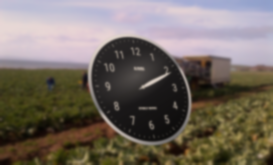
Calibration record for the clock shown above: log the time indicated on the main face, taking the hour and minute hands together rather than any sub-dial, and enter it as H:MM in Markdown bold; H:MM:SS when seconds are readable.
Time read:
**2:11**
